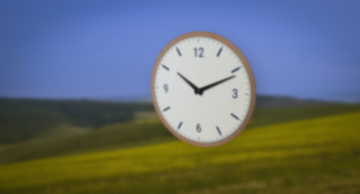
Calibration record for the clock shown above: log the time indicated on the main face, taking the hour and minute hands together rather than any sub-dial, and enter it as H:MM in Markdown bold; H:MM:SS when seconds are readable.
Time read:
**10:11**
